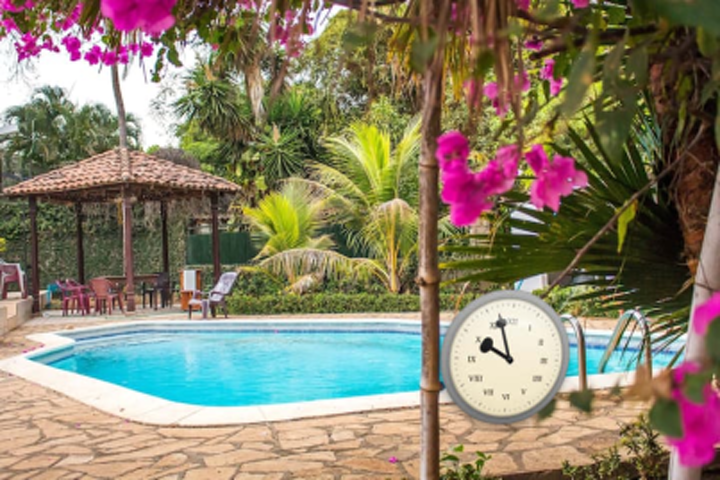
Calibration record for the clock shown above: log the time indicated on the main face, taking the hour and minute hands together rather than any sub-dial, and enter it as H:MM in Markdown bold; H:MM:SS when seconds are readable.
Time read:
**9:57**
